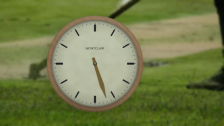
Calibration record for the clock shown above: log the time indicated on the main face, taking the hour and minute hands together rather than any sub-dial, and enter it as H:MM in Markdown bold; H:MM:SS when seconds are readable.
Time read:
**5:27**
